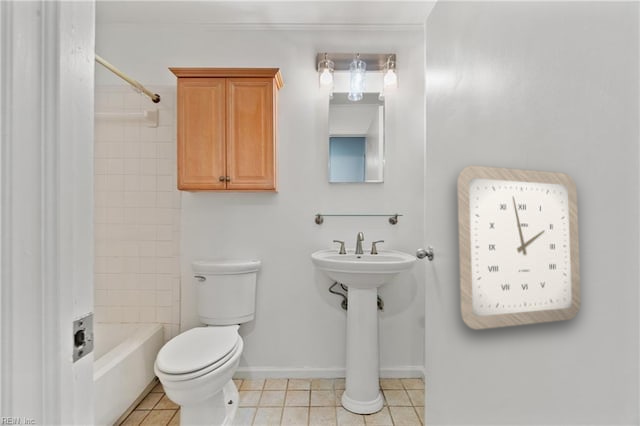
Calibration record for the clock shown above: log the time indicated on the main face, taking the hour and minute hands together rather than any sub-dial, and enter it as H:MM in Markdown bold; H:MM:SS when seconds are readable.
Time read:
**1:58**
